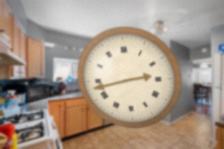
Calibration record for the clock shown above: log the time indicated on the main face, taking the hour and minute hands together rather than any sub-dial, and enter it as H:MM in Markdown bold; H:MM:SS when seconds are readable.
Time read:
**2:43**
